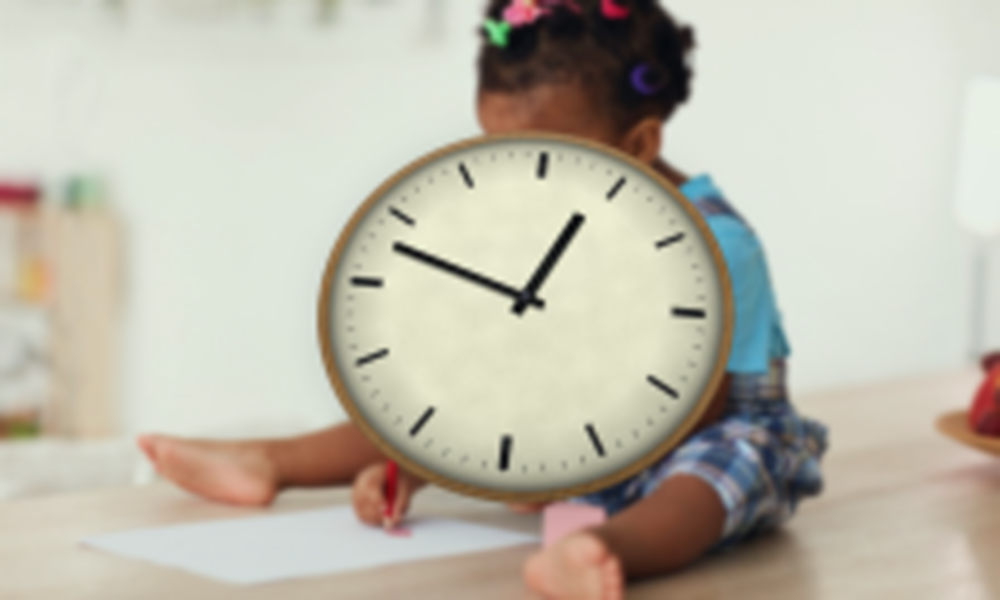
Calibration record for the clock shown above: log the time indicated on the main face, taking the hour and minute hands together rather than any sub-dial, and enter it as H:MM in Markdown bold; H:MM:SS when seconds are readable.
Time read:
**12:48**
